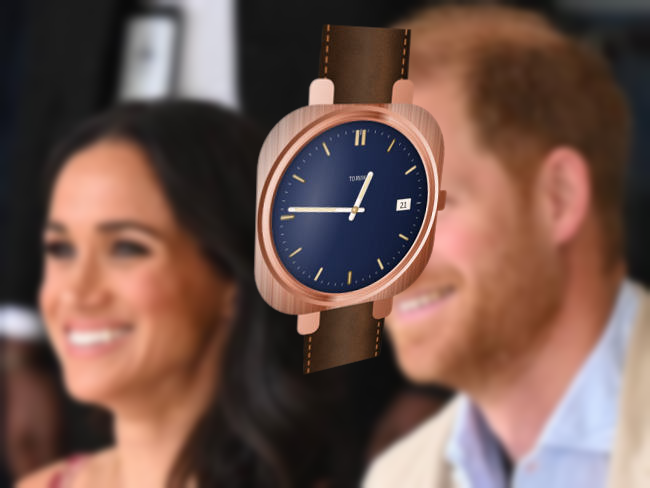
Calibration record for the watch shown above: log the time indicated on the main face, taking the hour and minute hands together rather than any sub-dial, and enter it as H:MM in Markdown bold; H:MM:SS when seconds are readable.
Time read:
**12:46**
